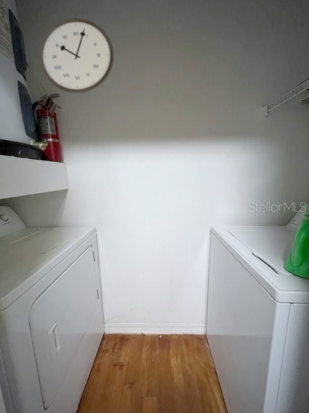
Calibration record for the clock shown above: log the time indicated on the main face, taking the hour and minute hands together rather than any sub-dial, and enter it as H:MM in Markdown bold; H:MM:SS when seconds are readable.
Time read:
**10:03**
